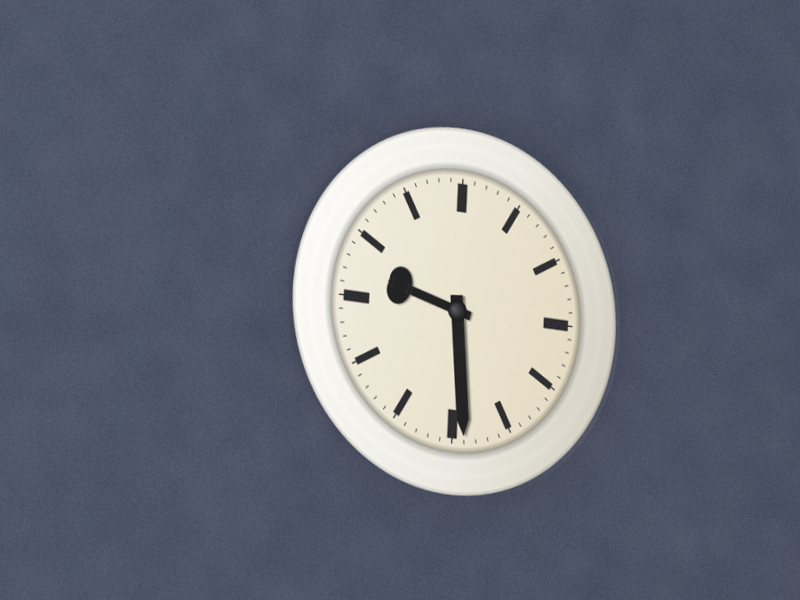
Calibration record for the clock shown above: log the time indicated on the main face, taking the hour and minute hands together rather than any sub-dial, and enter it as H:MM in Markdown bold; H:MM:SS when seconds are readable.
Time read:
**9:29**
